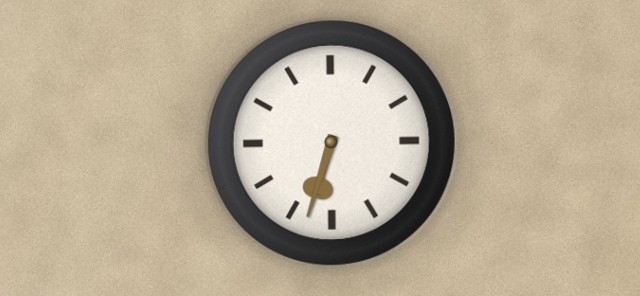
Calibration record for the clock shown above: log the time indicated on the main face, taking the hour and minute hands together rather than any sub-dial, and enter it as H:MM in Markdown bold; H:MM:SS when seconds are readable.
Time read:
**6:33**
